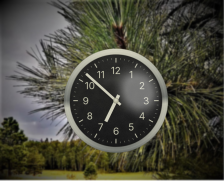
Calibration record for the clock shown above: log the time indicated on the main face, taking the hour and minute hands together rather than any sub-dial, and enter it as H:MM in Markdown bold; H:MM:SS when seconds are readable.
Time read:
**6:52**
